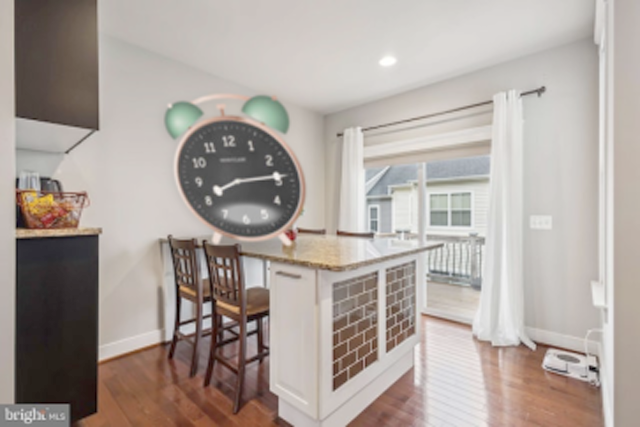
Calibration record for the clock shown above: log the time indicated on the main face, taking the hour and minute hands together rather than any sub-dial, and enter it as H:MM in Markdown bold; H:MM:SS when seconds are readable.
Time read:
**8:14**
